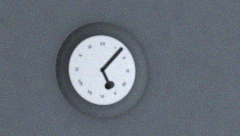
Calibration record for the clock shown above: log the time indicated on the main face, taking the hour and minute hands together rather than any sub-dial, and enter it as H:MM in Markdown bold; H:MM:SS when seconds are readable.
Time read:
**5:07**
